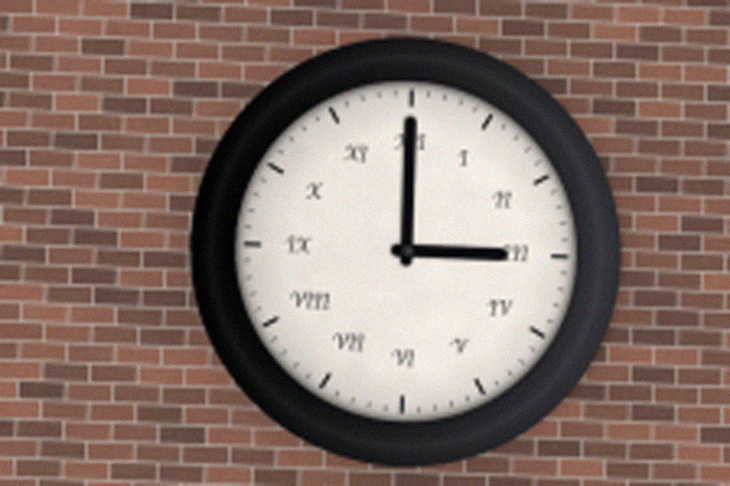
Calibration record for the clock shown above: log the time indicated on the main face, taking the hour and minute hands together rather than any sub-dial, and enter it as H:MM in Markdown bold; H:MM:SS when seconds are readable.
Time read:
**3:00**
